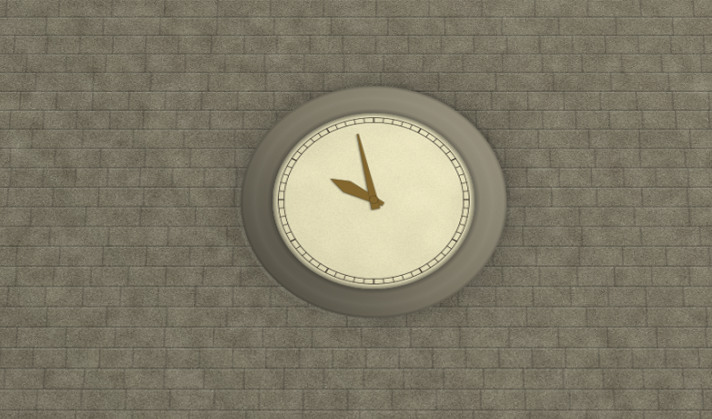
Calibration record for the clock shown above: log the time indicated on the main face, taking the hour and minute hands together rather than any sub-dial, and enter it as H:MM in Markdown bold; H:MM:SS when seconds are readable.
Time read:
**9:58**
